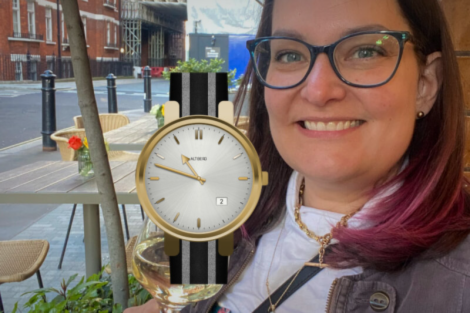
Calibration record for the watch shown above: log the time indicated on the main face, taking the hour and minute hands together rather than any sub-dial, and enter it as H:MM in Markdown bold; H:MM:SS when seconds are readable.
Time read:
**10:48**
